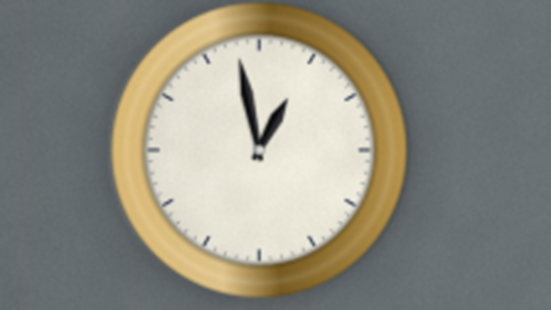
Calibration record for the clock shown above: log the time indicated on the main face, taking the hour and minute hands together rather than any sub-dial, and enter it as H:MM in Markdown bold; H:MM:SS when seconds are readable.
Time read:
**12:58**
